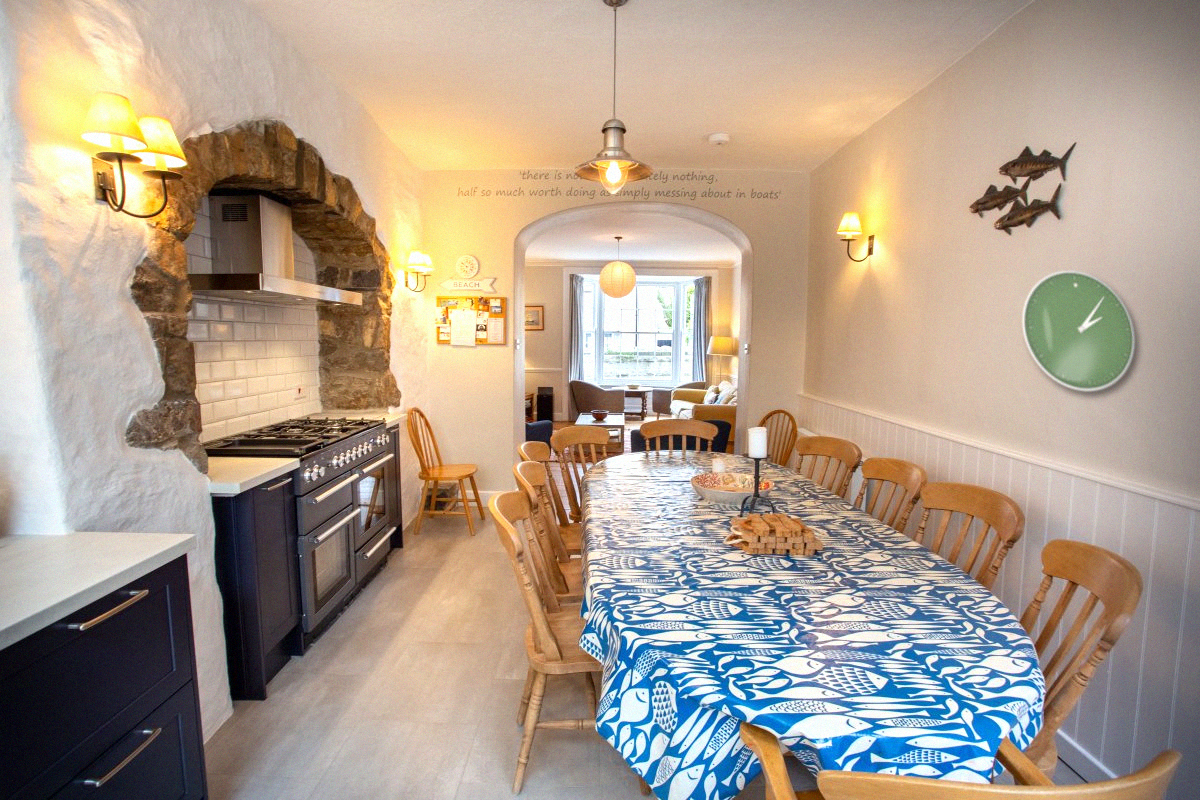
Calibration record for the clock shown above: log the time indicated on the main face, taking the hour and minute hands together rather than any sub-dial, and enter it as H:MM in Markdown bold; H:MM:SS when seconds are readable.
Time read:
**2:07**
